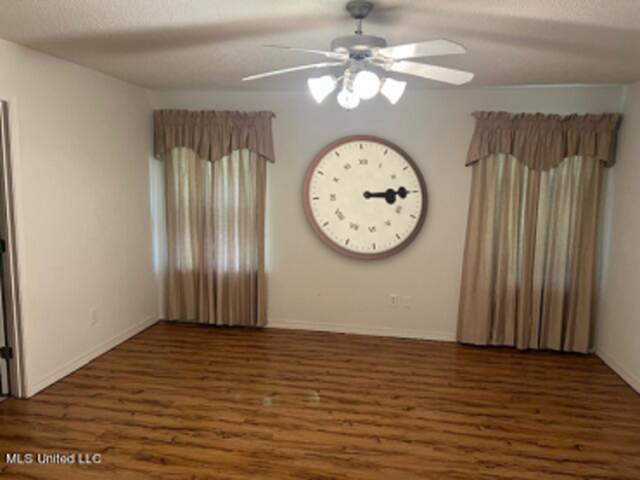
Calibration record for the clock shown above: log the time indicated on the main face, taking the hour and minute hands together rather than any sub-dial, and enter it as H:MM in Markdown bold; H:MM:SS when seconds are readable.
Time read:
**3:15**
